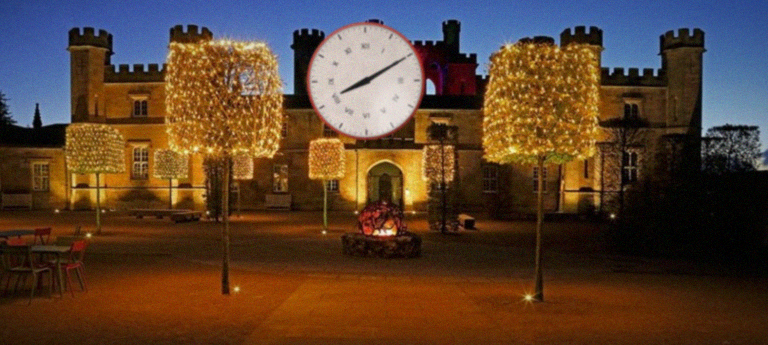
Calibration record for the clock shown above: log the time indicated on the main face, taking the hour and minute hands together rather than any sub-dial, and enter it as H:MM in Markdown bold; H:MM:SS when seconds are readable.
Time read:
**8:10**
